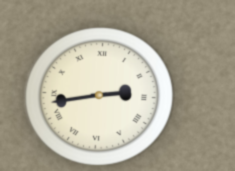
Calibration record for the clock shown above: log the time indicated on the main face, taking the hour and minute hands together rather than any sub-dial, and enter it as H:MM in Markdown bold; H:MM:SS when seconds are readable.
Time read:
**2:43**
